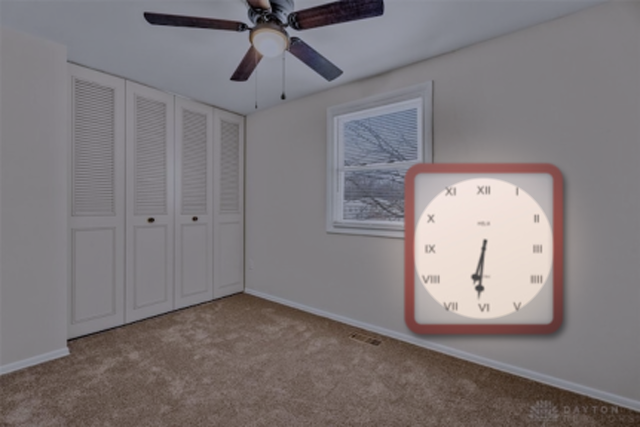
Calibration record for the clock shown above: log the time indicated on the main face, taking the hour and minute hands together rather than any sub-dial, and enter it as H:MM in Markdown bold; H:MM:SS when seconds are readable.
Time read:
**6:31**
